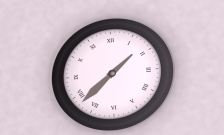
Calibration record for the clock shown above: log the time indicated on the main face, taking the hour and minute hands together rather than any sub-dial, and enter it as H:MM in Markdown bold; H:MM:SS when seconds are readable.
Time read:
**1:38**
